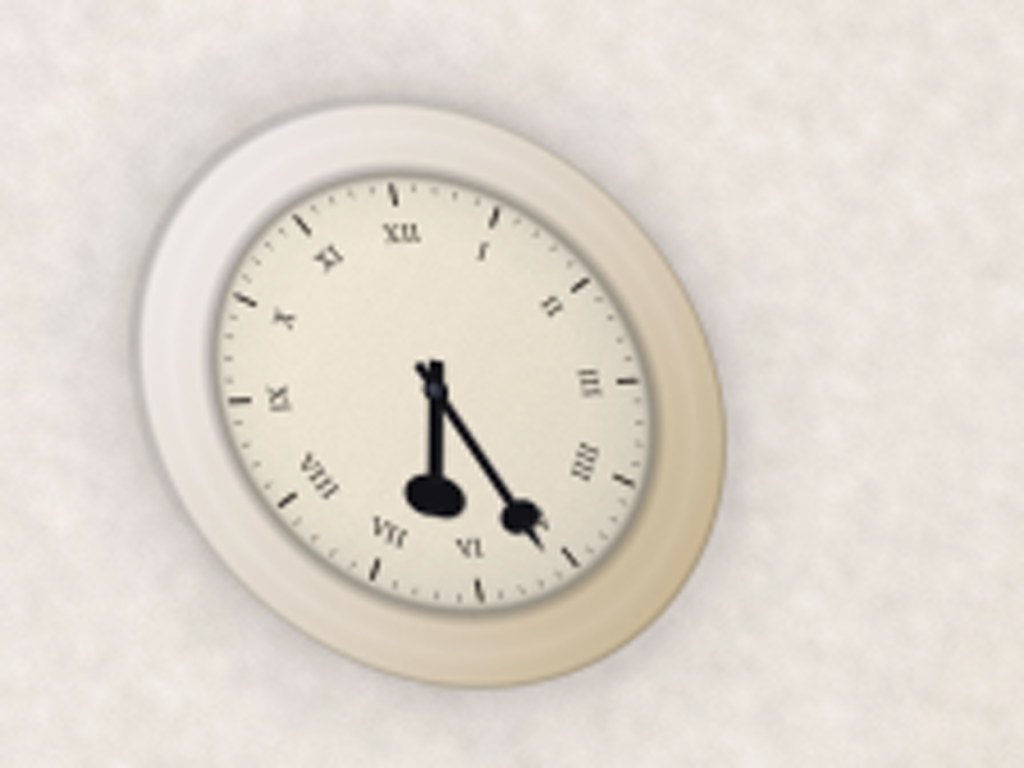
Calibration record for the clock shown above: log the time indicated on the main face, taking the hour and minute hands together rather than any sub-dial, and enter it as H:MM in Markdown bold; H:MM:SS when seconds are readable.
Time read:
**6:26**
